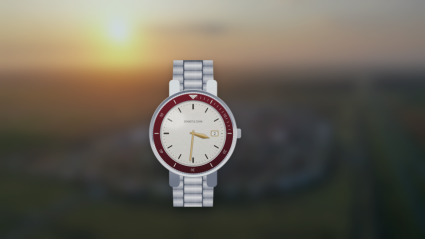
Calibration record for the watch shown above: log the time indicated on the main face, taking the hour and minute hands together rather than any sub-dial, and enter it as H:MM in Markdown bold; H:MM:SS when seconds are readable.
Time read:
**3:31**
